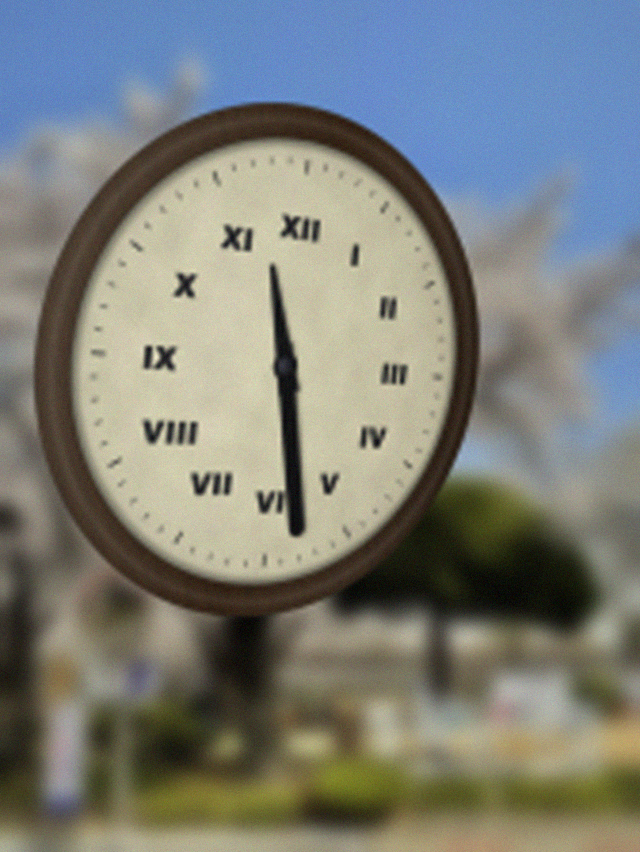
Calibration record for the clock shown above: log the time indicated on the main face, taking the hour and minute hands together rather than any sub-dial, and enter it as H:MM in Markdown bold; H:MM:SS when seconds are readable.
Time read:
**11:28**
